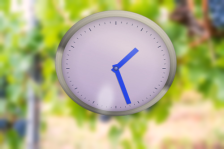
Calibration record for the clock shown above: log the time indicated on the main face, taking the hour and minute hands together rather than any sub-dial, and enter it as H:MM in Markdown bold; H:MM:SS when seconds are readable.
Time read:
**1:27**
